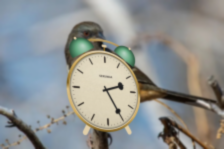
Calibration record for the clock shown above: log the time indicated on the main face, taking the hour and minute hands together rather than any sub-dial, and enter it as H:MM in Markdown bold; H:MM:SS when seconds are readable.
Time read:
**2:25**
